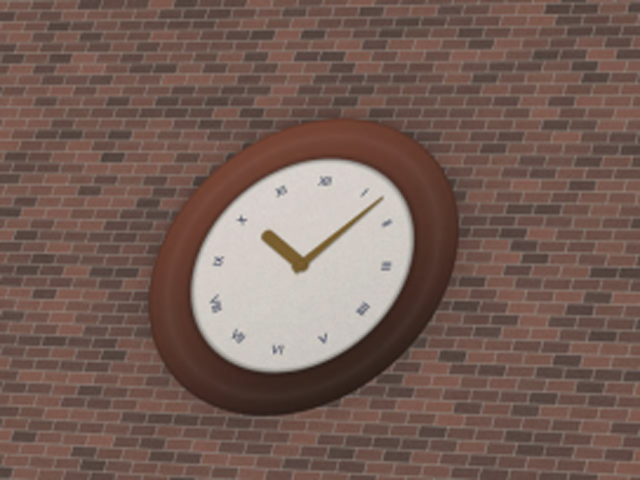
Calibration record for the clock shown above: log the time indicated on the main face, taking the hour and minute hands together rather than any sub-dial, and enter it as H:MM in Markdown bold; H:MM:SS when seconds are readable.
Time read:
**10:07**
